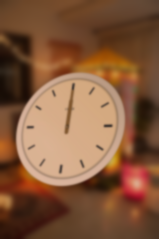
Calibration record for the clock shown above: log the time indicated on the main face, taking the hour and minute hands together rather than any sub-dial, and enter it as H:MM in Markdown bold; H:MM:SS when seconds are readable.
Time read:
**12:00**
